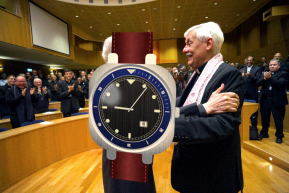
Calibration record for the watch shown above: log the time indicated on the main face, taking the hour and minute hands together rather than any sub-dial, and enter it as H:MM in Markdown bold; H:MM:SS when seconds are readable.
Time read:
**9:06**
